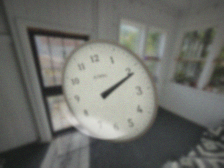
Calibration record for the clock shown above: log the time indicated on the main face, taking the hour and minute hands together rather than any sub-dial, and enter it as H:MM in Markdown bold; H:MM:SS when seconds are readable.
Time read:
**2:11**
